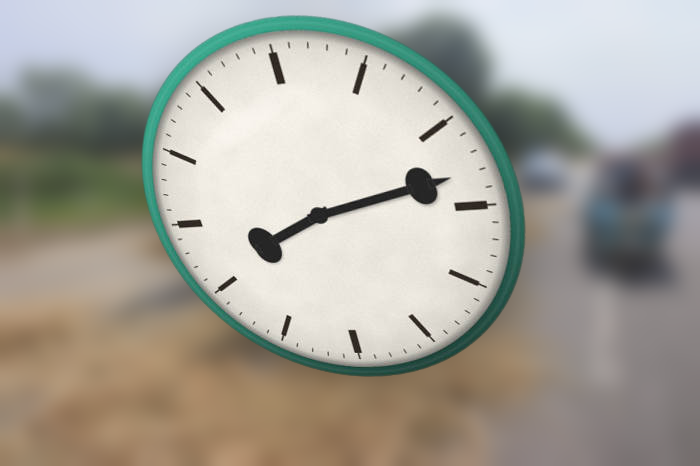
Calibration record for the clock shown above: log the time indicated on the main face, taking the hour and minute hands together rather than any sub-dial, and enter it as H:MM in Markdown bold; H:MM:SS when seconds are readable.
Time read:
**8:13**
